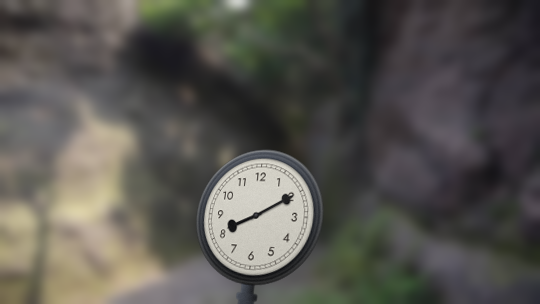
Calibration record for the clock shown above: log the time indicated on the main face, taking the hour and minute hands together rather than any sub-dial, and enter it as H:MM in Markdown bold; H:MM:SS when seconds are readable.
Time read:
**8:10**
